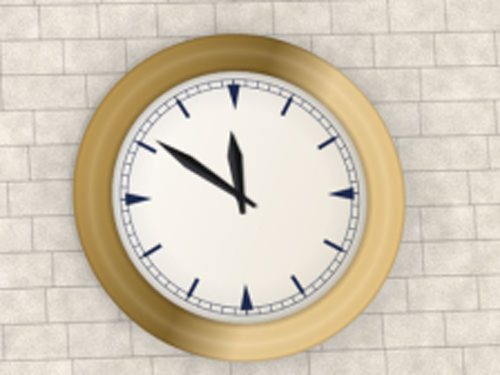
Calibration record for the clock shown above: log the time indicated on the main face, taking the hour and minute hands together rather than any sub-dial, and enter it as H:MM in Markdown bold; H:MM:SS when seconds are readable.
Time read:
**11:51**
